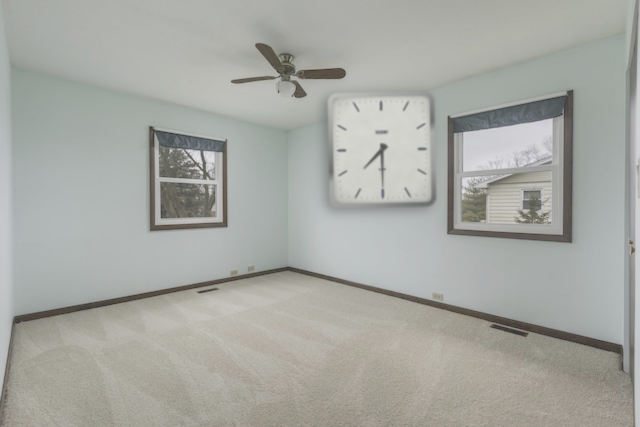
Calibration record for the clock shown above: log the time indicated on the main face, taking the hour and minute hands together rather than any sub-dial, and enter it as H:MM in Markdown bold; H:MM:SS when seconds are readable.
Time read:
**7:30**
